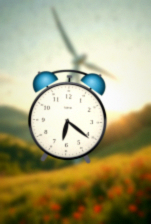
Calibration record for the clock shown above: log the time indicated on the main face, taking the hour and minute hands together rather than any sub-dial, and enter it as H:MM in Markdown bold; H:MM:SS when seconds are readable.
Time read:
**6:21**
